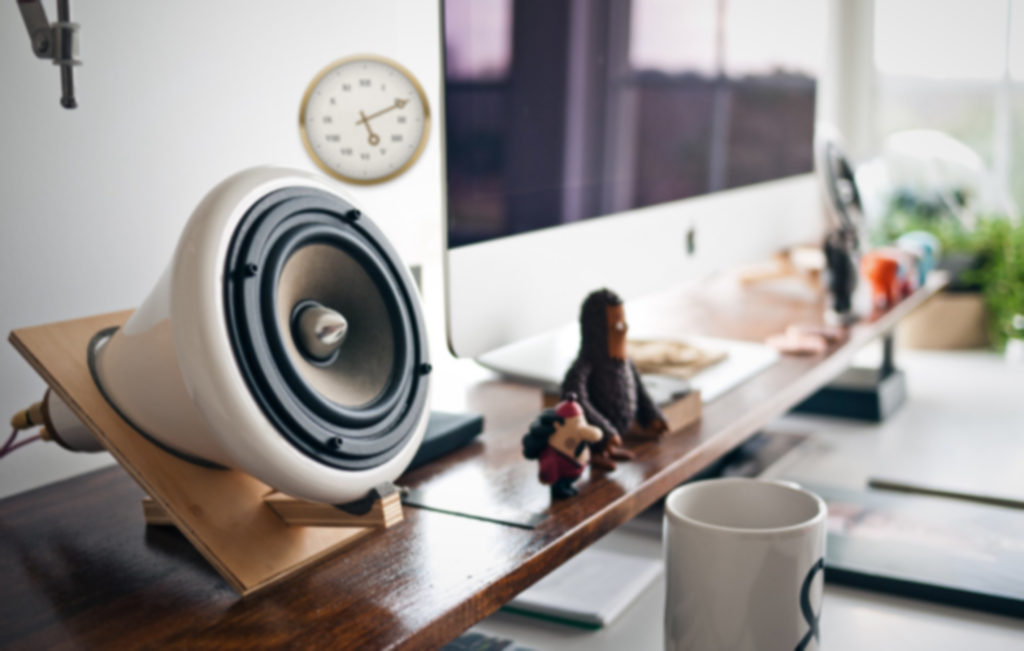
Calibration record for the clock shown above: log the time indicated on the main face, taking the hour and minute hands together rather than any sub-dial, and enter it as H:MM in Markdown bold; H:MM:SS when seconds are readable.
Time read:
**5:11**
